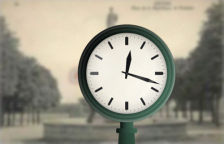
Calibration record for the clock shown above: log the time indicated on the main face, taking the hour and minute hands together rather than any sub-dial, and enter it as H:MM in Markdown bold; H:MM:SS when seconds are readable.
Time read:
**12:18**
